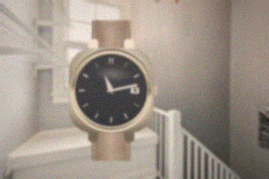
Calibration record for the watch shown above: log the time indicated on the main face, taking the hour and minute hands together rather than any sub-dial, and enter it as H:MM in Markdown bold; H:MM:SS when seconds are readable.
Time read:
**11:13**
